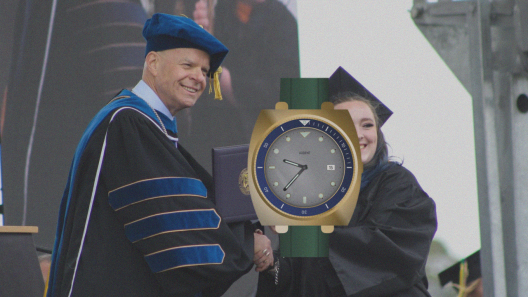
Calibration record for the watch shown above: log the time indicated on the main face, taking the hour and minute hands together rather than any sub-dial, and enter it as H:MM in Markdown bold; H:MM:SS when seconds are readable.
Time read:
**9:37**
